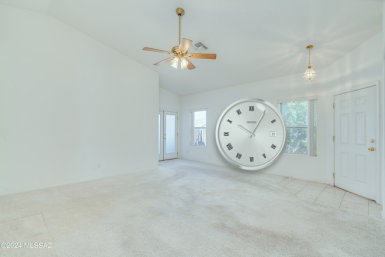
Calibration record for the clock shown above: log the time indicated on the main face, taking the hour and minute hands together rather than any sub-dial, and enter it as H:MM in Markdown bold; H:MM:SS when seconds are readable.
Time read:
**10:05**
